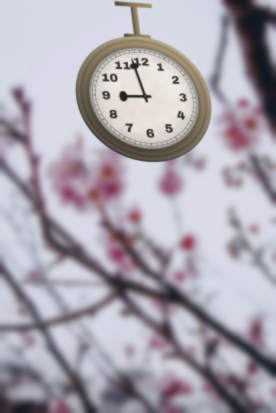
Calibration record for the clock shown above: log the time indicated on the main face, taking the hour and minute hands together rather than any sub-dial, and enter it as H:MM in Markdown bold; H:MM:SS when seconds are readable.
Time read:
**8:58**
